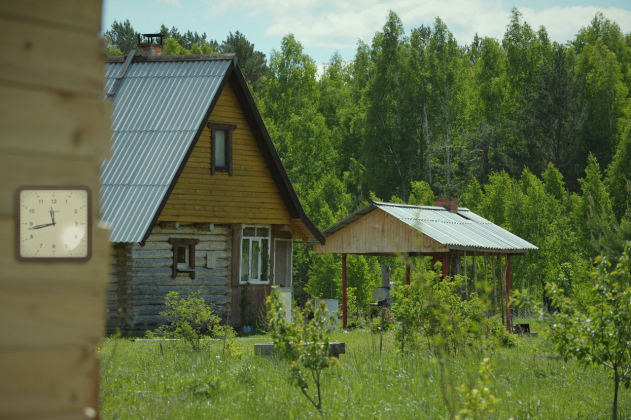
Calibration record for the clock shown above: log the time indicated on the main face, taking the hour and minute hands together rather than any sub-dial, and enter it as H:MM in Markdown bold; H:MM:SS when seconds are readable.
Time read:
**11:43**
